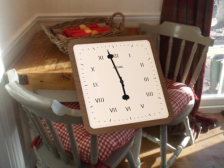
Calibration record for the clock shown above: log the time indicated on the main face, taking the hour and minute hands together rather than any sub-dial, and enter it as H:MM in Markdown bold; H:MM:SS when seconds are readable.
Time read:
**5:58**
